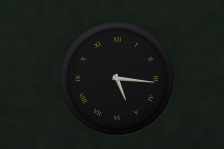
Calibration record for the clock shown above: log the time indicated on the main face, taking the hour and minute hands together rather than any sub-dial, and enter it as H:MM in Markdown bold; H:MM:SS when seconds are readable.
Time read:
**5:16**
